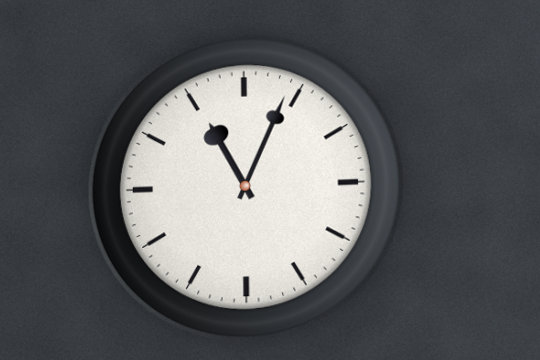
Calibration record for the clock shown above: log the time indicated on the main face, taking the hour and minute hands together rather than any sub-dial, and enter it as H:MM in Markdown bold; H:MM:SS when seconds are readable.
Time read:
**11:04**
